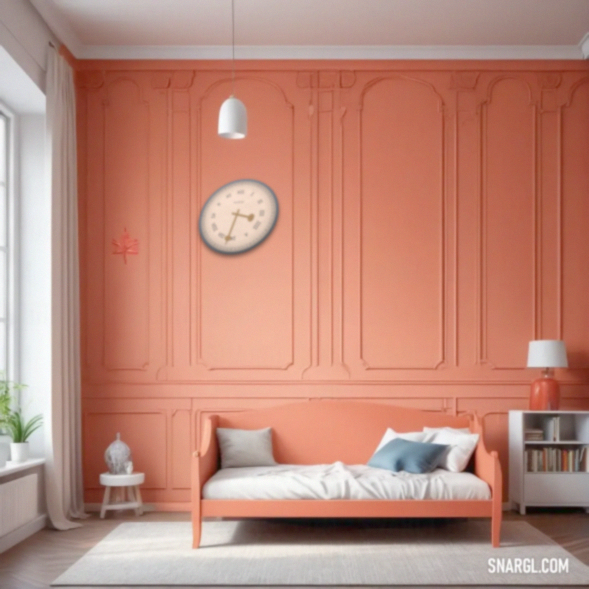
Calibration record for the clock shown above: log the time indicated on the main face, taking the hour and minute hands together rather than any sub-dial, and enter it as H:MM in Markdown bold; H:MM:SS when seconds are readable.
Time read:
**3:32**
